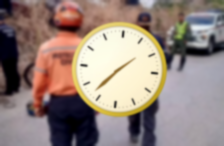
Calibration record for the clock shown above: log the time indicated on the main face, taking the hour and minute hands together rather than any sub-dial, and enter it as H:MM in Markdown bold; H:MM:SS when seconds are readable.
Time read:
**1:37**
